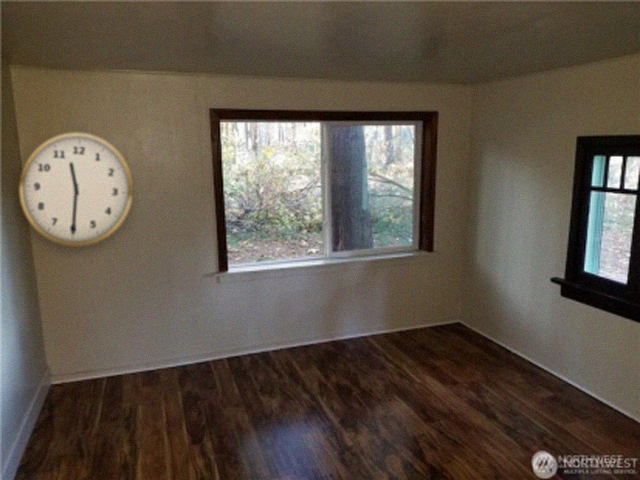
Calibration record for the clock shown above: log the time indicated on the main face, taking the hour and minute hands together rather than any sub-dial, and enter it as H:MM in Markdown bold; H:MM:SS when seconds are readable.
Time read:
**11:30**
